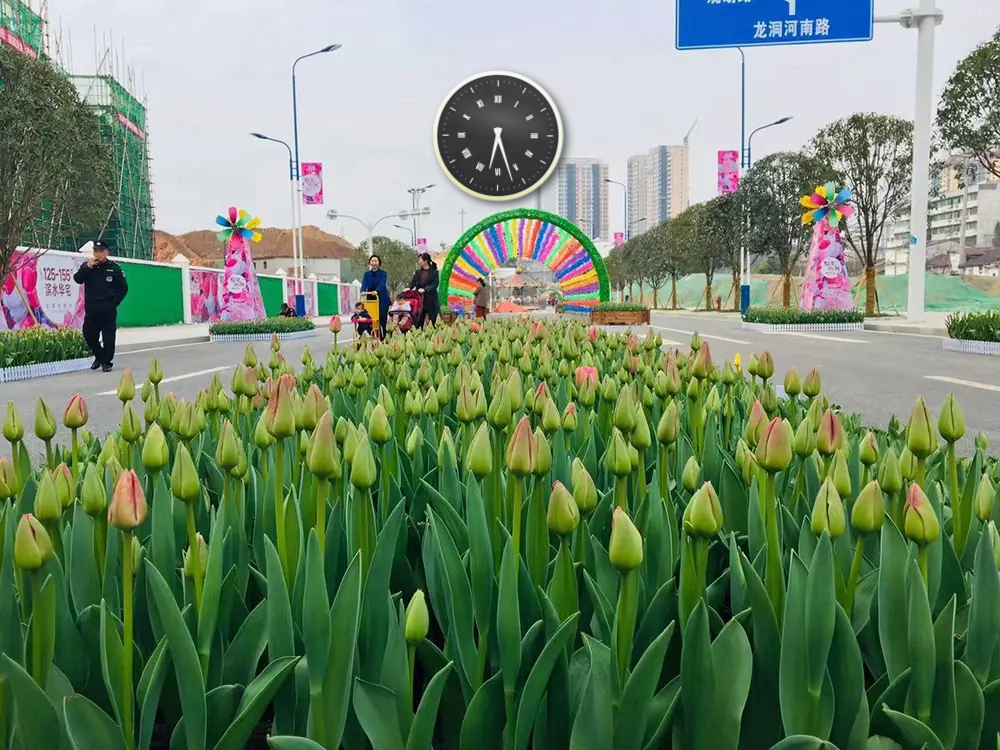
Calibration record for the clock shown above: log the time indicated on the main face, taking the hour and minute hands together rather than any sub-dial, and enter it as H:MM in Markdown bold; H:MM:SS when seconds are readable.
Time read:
**6:27**
